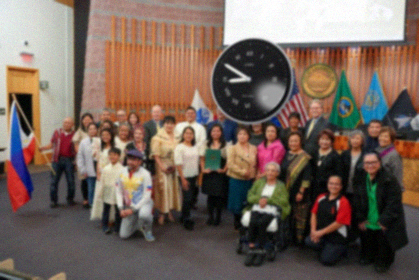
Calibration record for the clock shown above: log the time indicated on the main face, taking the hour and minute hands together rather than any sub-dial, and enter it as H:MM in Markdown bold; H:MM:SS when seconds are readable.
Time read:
**8:50**
